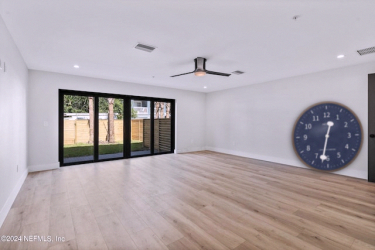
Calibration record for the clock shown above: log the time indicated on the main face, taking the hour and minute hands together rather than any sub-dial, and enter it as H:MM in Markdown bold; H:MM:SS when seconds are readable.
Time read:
**12:32**
